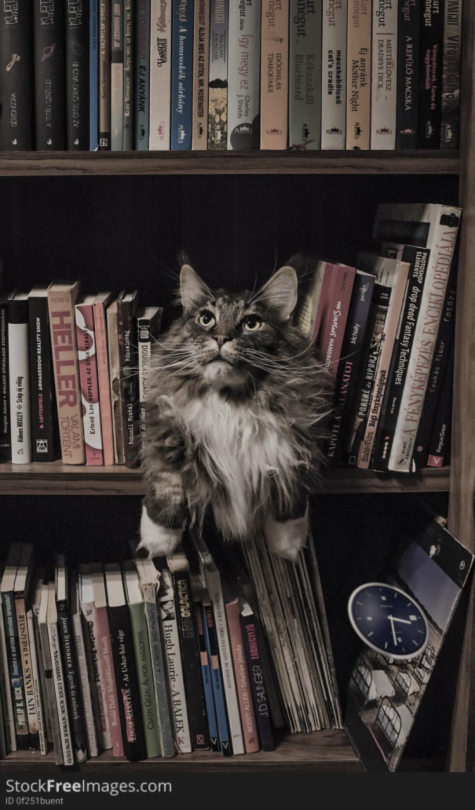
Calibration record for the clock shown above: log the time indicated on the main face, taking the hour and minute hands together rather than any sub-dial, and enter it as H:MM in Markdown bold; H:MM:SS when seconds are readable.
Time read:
**3:32**
